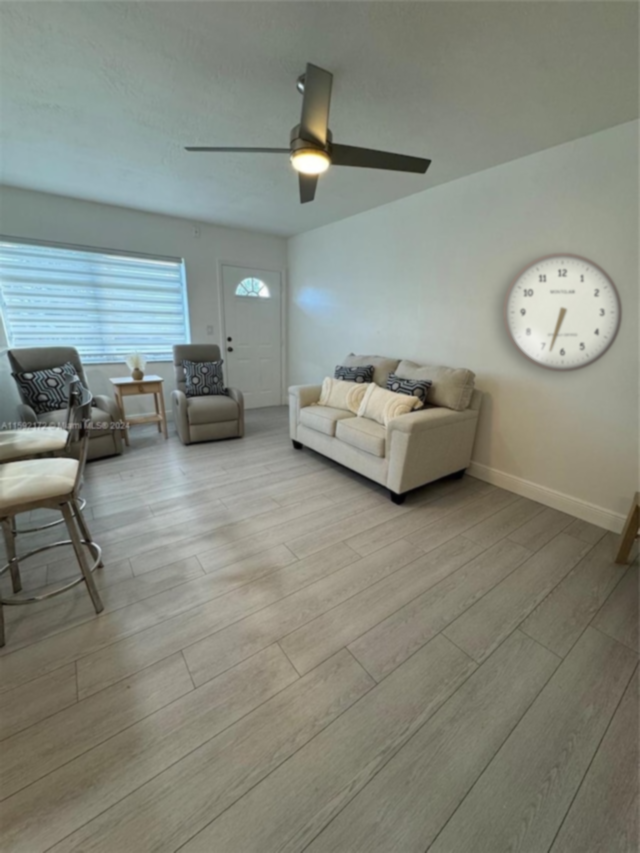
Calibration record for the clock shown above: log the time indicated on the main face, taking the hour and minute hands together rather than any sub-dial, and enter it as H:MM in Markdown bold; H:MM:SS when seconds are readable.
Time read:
**6:33**
